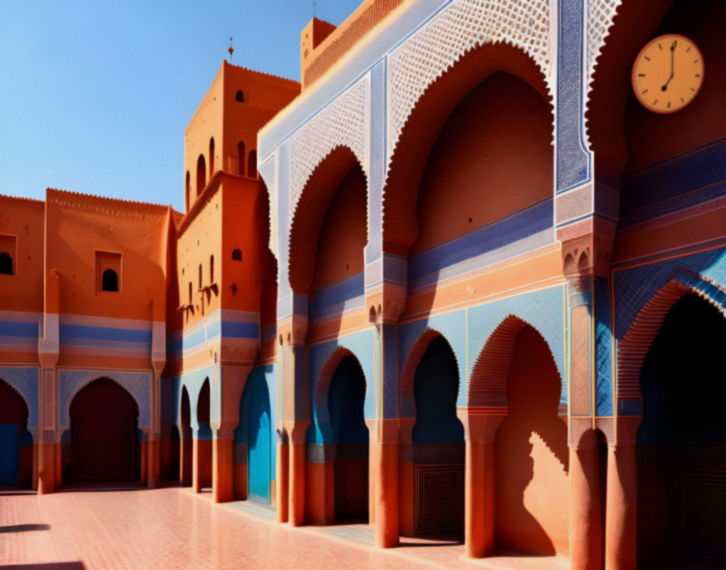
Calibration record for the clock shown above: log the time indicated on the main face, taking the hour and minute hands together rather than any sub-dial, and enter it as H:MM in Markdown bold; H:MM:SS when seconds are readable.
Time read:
**6:59**
